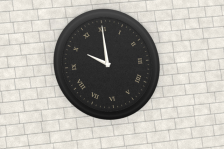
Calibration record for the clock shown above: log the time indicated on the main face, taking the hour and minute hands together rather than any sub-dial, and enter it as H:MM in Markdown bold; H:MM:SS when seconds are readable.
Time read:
**10:00**
